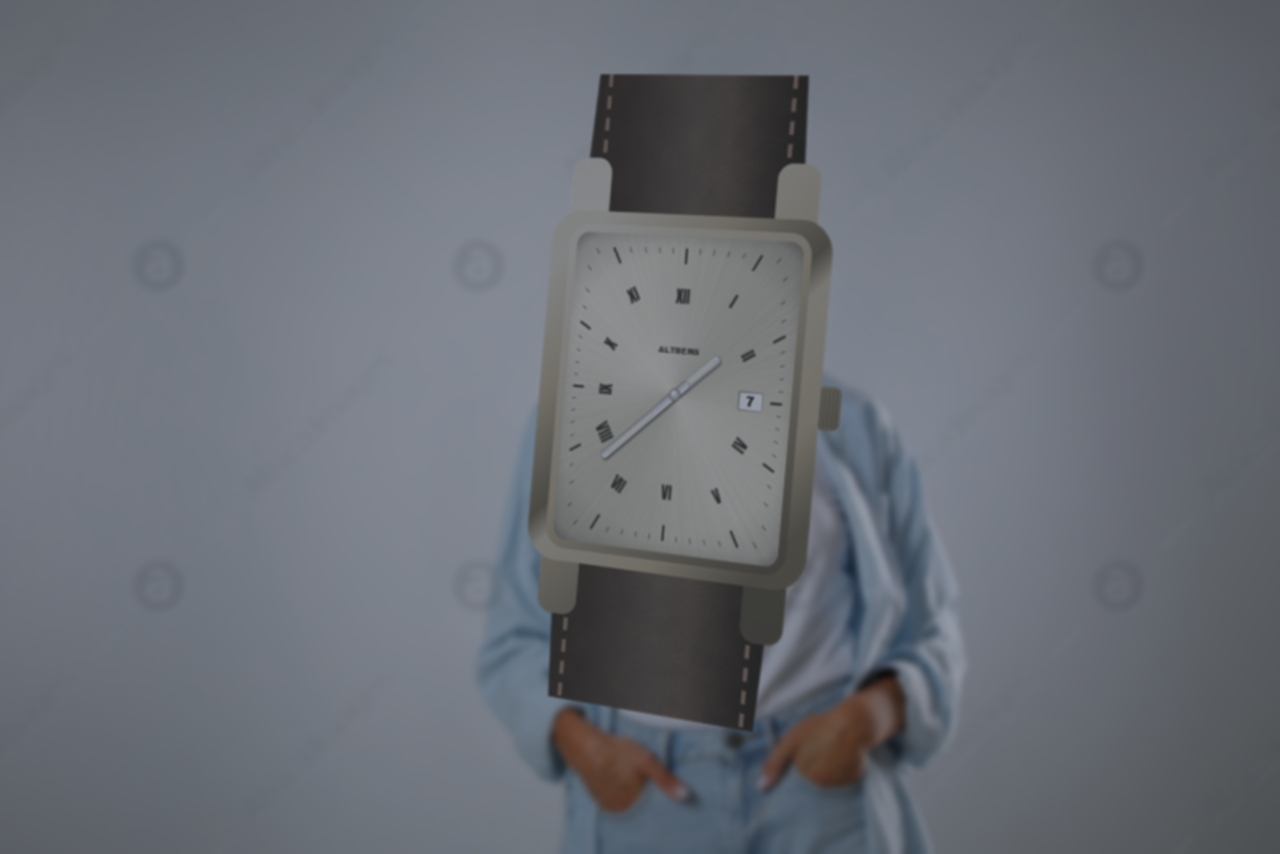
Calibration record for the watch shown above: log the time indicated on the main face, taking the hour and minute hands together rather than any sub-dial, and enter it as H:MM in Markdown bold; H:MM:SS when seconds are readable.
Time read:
**1:38**
